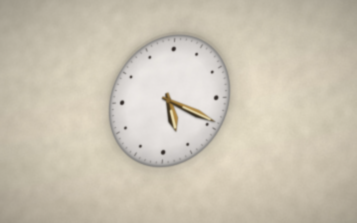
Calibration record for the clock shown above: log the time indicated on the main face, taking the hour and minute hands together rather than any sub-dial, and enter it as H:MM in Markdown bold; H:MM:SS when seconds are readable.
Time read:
**5:19**
